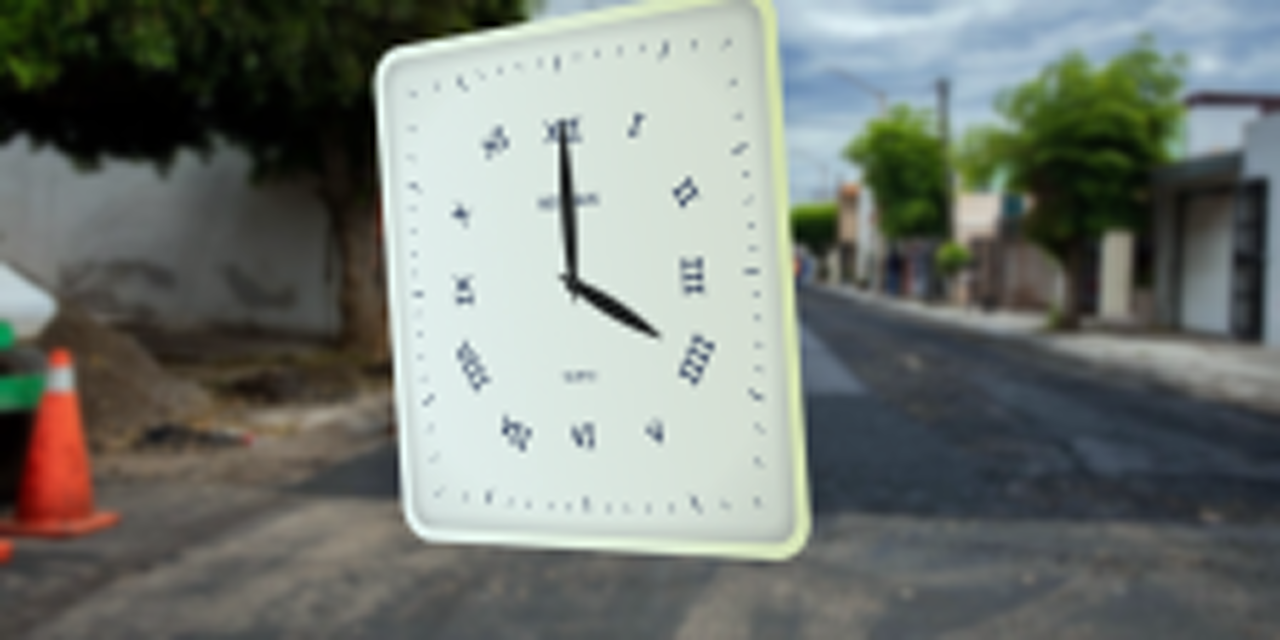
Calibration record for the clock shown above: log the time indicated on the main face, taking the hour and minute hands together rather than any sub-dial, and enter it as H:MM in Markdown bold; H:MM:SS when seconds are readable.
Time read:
**4:00**
